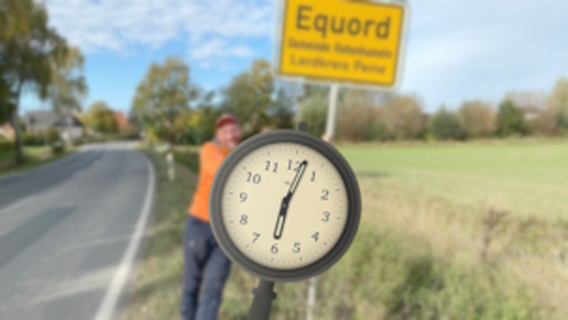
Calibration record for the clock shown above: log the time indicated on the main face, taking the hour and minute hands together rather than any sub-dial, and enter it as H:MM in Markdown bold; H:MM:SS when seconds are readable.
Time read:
**6:02**
